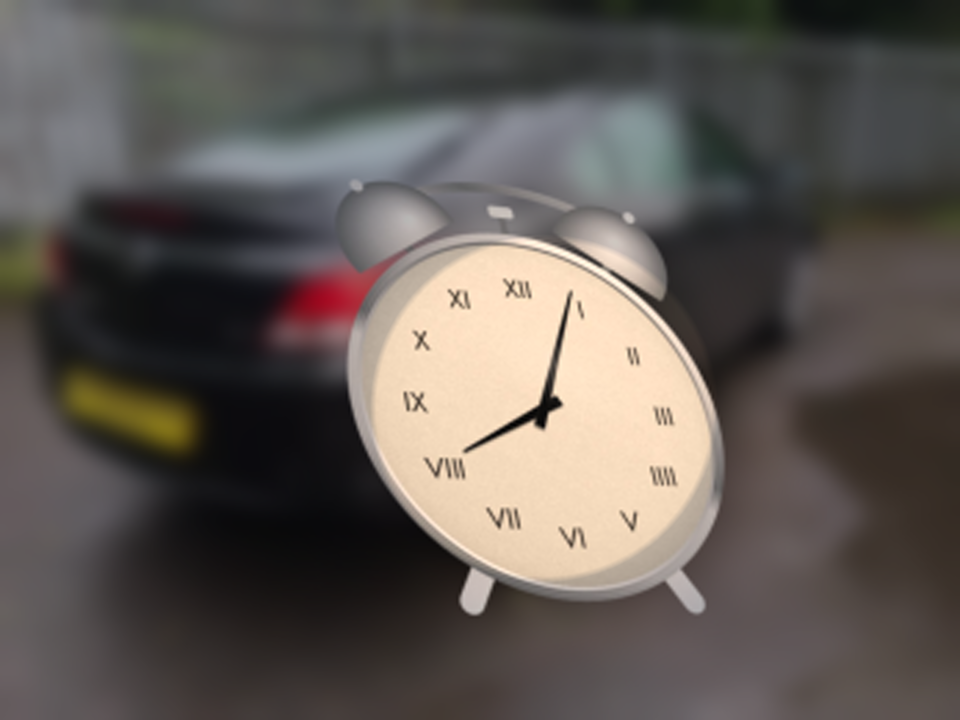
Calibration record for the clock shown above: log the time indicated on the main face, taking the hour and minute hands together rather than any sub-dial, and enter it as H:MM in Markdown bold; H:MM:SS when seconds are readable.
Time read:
**8:04**
